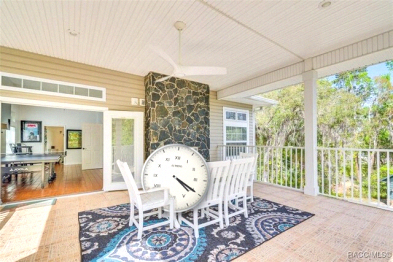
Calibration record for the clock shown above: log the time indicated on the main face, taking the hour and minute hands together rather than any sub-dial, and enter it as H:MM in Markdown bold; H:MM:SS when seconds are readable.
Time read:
**4:20**
